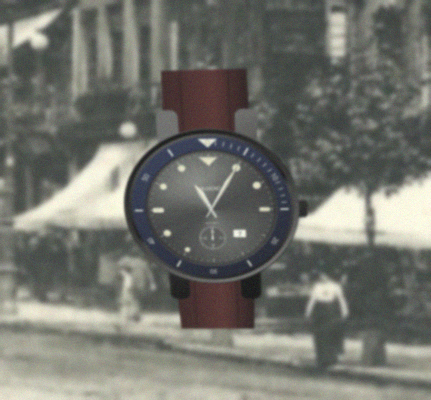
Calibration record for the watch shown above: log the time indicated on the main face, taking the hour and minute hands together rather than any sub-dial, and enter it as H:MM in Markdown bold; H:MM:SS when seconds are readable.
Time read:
**11:05**
